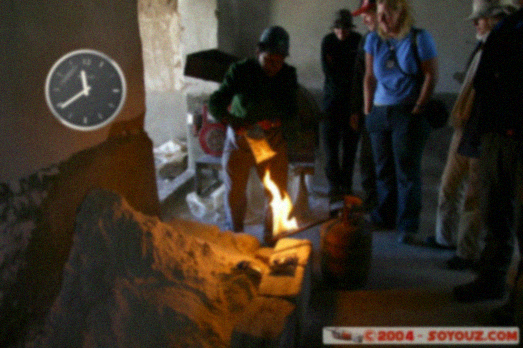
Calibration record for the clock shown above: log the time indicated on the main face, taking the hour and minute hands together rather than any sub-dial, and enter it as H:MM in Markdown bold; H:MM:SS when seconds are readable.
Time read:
**11:39**
